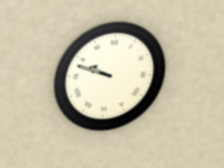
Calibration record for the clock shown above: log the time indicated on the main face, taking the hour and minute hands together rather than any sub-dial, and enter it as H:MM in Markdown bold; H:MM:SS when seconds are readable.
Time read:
**9:48**
